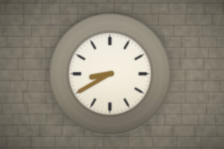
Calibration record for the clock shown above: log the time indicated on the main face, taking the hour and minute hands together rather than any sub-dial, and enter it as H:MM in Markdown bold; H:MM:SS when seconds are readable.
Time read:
**8:40**
